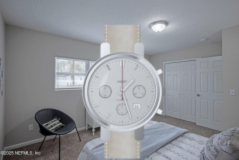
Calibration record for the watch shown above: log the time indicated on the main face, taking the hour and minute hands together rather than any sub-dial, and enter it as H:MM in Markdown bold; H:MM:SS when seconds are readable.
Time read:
**1:27**
